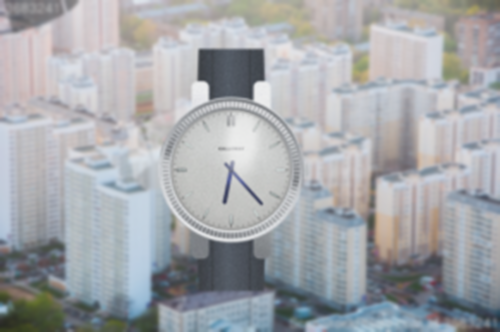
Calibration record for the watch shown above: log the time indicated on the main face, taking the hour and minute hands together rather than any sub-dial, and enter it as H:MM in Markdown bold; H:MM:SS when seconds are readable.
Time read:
**6:23**
